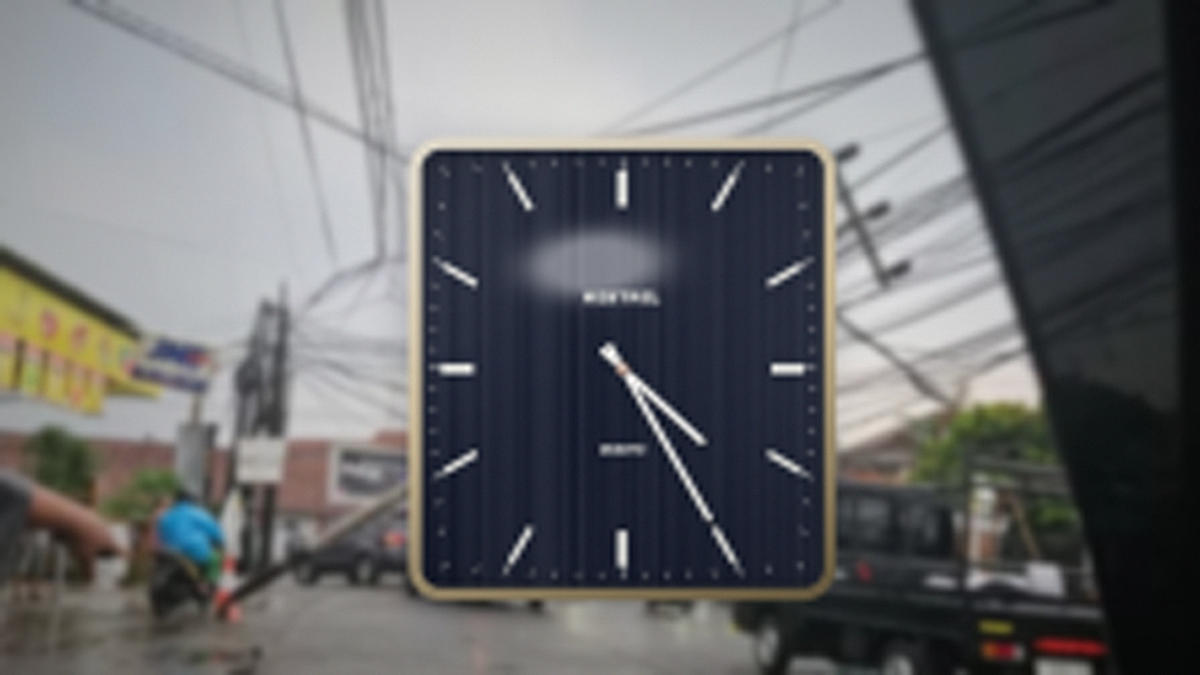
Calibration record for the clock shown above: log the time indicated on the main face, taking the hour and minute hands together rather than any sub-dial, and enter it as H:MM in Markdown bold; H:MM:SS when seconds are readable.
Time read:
**4:25**
